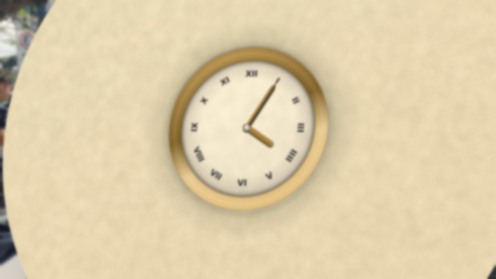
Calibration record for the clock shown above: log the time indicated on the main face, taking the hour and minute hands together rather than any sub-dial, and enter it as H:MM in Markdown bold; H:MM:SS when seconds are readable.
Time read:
**4:05**
